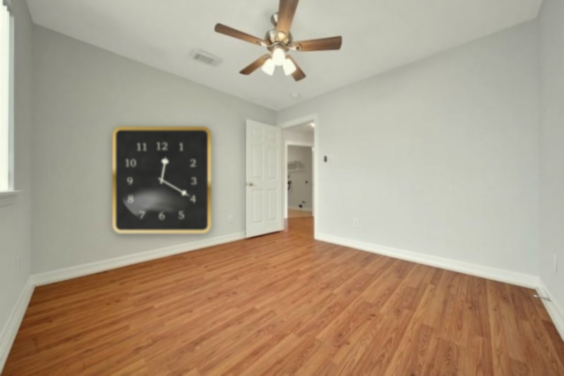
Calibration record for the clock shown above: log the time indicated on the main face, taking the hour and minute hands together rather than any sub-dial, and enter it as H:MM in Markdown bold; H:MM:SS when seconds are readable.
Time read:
**12:20**
